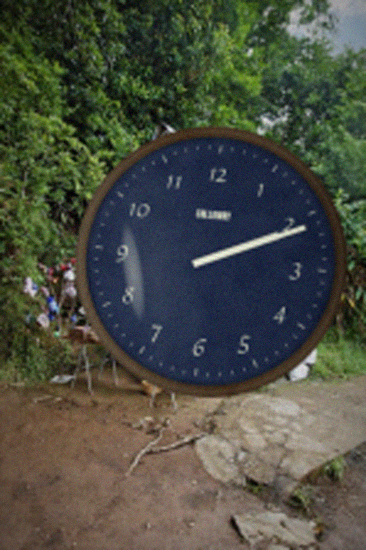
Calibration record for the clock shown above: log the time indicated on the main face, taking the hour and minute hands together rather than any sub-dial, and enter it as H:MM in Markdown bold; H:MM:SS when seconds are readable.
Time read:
**2:11**
